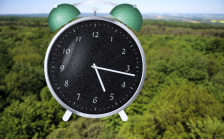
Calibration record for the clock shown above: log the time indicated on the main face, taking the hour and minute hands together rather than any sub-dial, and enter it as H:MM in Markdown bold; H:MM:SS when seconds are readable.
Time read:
**5:17**
